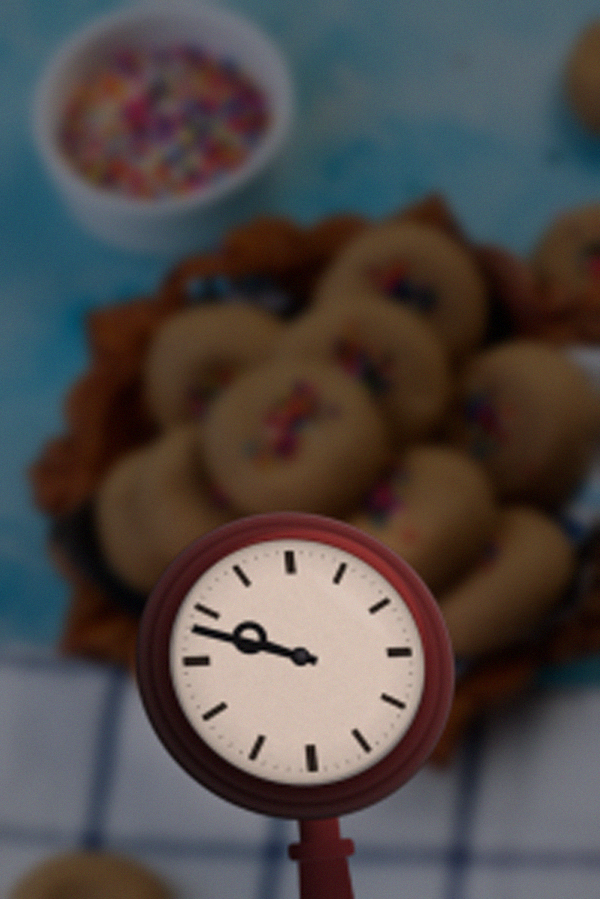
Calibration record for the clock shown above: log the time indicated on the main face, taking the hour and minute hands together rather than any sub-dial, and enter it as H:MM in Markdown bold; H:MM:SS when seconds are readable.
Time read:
**9:48**
